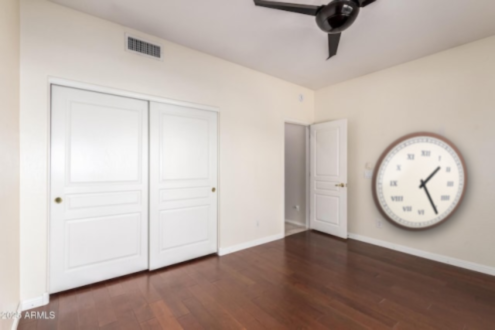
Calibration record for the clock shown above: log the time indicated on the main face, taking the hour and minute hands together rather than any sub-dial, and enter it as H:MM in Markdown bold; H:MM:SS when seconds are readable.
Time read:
**1:25**
